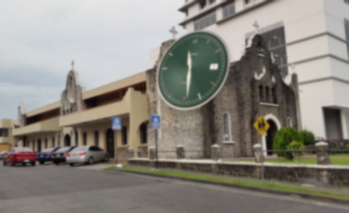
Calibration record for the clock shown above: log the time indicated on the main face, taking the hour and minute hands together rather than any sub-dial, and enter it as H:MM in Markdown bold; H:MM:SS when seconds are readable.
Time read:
**11:29**
